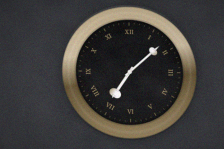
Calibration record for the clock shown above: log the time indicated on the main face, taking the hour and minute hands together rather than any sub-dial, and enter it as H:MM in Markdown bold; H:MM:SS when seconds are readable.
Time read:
**7:08**
